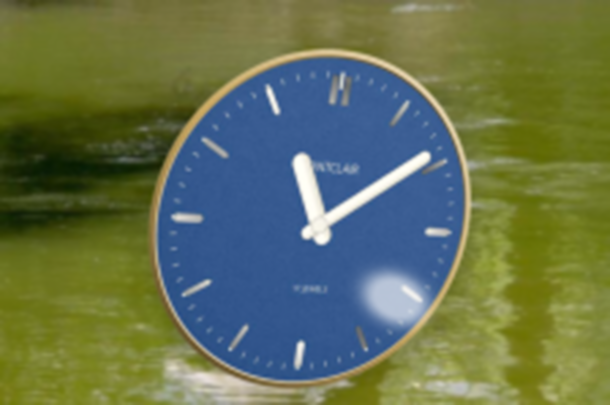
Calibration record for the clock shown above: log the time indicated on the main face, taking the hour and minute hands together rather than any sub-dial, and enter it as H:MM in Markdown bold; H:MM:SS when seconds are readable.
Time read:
**11:09**
